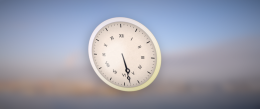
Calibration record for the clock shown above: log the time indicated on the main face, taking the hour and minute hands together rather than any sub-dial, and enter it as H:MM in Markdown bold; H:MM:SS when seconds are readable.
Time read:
**5:28**
